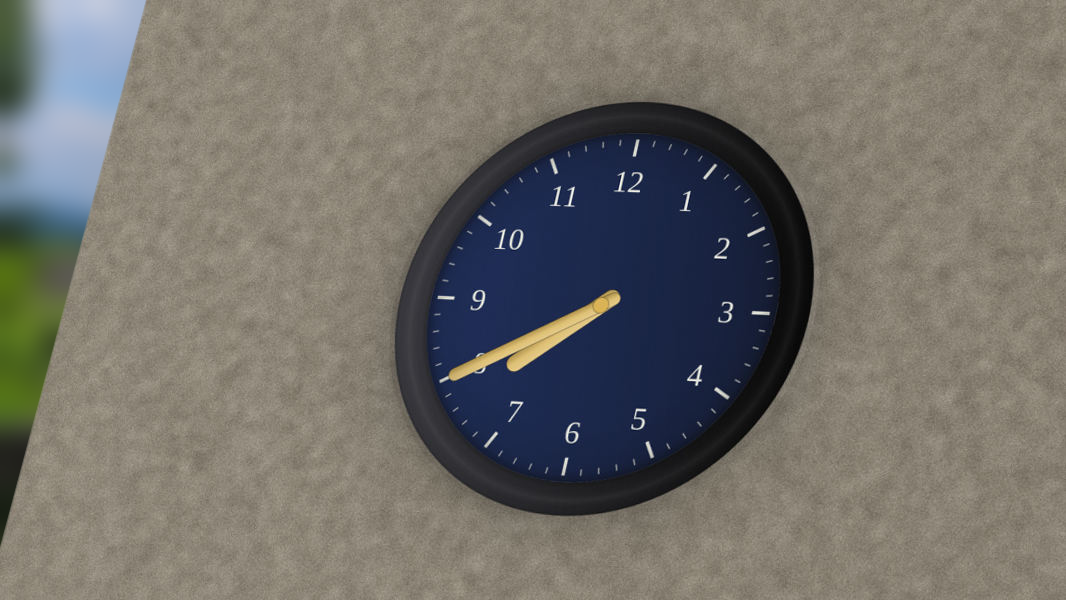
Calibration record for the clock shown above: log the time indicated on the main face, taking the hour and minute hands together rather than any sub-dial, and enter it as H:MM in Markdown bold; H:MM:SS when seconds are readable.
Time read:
**7:40**
